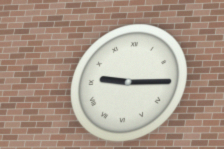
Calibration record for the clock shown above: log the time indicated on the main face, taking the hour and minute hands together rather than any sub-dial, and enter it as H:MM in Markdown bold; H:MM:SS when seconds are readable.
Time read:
**9:15**
